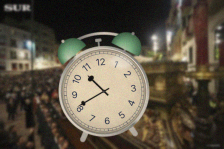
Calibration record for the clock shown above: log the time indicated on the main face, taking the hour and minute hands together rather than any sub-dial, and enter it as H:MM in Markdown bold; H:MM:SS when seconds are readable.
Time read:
**10:41**
